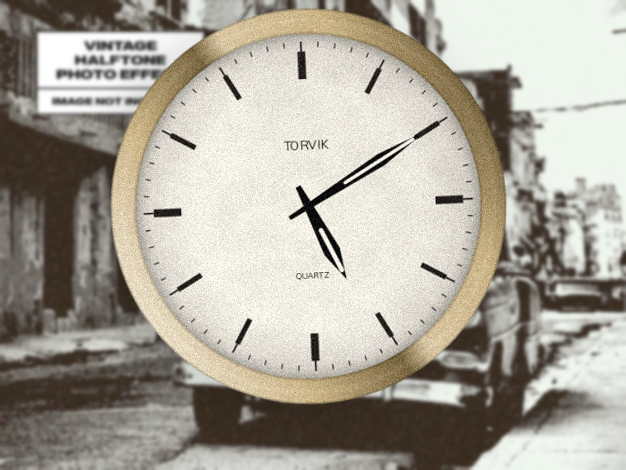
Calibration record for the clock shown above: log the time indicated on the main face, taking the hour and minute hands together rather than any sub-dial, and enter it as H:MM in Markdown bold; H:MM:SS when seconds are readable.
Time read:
**5:10**
